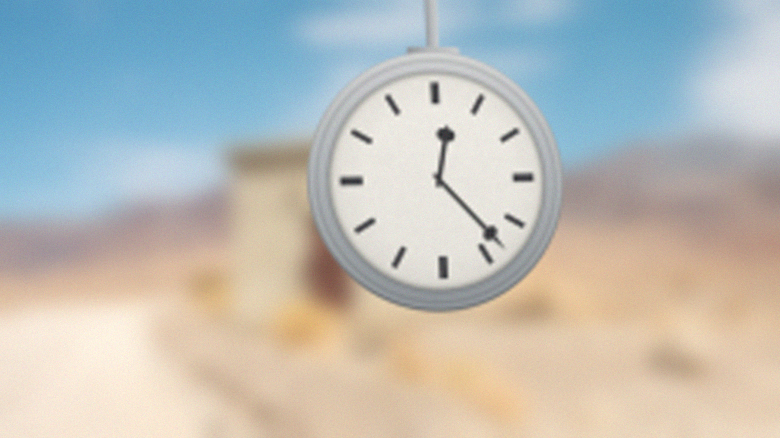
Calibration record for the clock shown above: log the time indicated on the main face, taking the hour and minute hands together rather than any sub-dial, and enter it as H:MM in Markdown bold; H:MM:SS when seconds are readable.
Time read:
**12:23**
